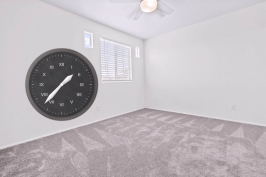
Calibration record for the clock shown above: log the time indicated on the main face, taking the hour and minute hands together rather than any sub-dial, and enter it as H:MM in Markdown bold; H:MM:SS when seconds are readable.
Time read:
**1:37**
